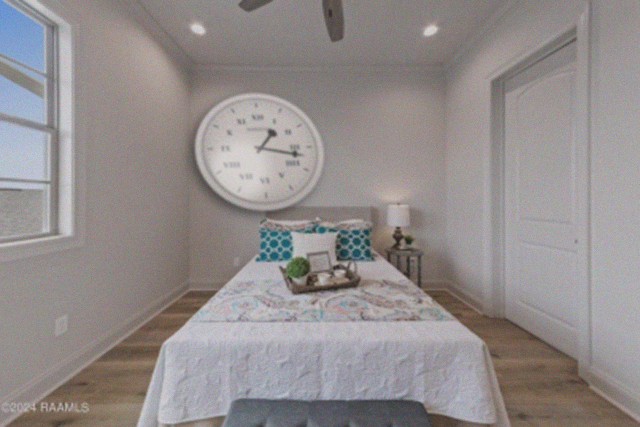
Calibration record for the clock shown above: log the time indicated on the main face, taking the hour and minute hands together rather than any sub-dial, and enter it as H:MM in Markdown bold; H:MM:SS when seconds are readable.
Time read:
**1:17**
